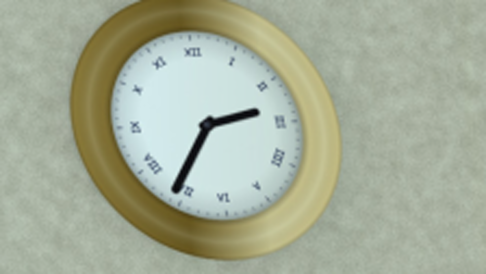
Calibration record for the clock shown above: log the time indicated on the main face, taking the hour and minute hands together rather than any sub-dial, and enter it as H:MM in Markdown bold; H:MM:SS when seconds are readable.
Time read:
**2:36**
